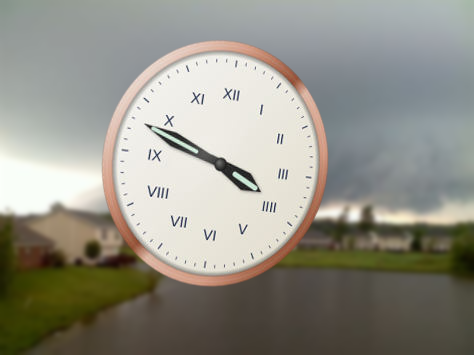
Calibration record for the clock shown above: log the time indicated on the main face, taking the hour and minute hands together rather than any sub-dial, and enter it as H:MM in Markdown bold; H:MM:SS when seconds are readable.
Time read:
**3:48**
